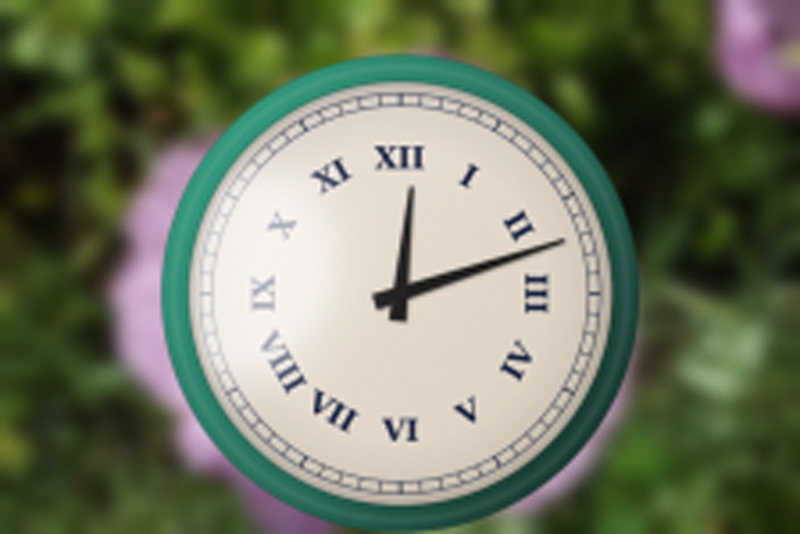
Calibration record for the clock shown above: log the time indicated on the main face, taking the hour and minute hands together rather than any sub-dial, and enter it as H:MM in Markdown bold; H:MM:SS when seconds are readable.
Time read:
**12:12**
